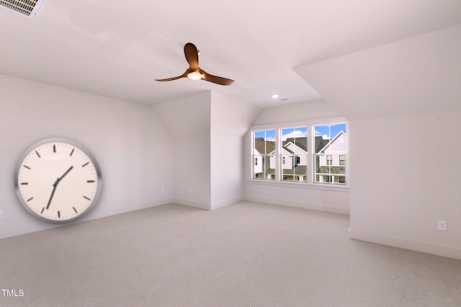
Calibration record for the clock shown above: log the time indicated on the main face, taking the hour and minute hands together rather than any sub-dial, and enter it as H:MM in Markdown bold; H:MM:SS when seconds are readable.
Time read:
**1:34**
